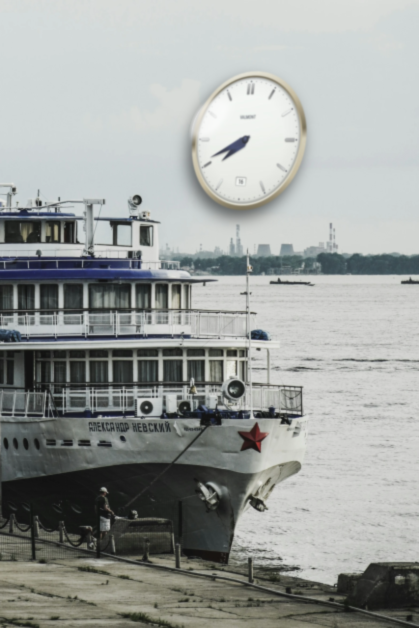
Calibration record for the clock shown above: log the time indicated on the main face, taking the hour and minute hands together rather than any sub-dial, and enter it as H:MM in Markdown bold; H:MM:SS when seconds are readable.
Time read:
**7:41**
